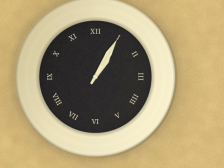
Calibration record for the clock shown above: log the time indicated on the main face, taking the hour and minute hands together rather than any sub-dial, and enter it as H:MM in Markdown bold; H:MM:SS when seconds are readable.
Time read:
**1:05**
